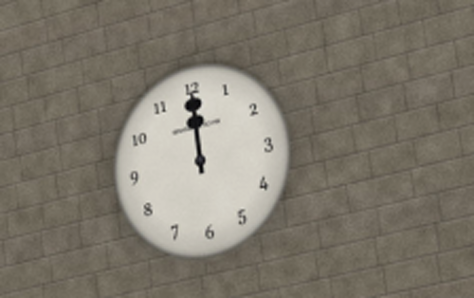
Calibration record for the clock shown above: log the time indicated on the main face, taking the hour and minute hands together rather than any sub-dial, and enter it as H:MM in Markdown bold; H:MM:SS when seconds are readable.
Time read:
**12:00**
